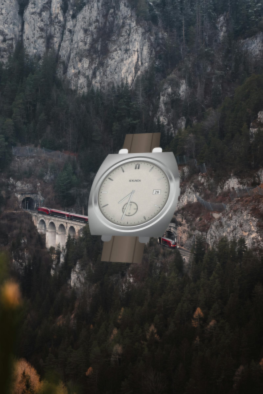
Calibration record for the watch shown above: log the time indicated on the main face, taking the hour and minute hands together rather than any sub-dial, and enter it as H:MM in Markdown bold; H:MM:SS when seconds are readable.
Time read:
**7:32**
